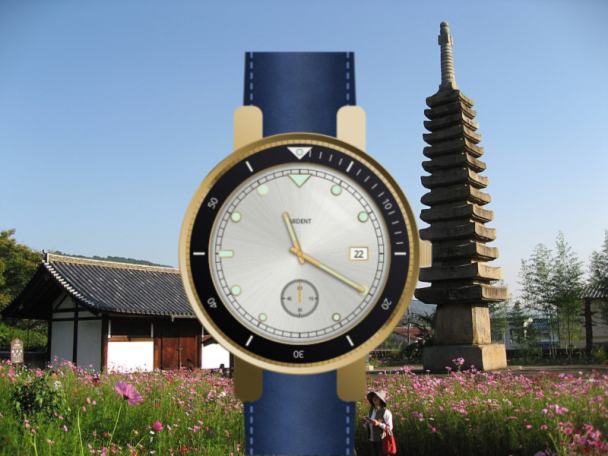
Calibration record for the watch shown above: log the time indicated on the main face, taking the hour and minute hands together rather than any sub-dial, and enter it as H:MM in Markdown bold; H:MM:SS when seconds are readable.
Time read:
**11:20**
